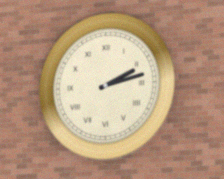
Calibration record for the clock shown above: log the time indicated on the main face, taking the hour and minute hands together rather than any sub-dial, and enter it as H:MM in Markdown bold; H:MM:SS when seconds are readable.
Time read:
**2:13**
